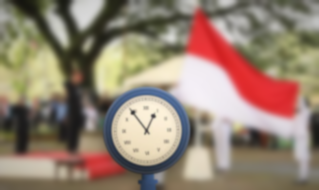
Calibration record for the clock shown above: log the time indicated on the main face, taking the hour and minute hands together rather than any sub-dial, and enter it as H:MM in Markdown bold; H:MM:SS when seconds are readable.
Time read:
**12:54**
